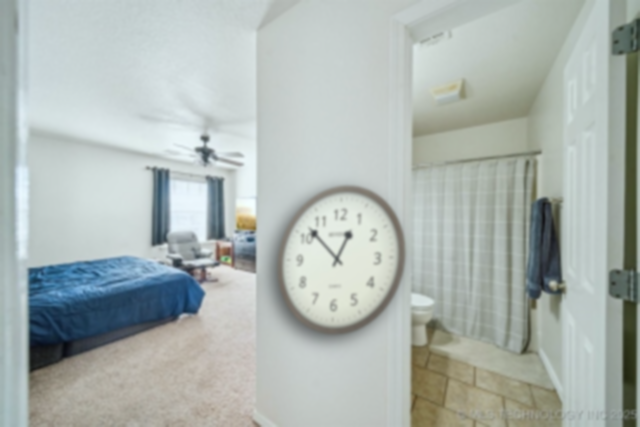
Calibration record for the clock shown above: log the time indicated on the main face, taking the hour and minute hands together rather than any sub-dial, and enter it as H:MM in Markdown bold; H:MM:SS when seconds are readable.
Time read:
**12:52**
